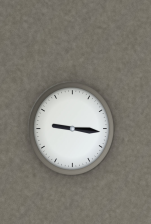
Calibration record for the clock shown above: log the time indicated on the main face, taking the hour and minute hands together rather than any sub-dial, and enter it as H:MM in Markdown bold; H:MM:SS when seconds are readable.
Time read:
**9:16**
